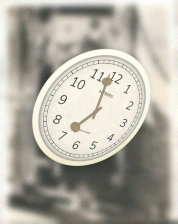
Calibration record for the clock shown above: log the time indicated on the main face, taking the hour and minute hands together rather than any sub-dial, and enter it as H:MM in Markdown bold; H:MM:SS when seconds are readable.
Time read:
**6:58**
